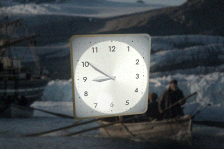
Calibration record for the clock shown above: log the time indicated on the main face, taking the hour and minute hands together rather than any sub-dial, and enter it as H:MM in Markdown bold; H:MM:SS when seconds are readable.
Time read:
**8:51**
